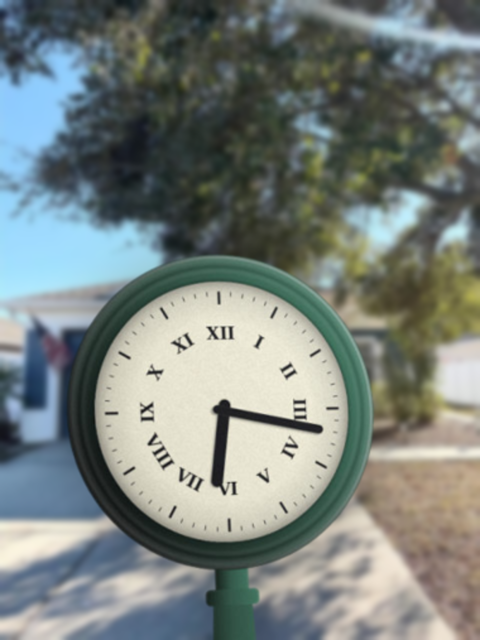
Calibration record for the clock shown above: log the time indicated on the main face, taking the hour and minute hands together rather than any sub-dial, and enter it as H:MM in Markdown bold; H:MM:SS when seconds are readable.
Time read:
**6:17**
